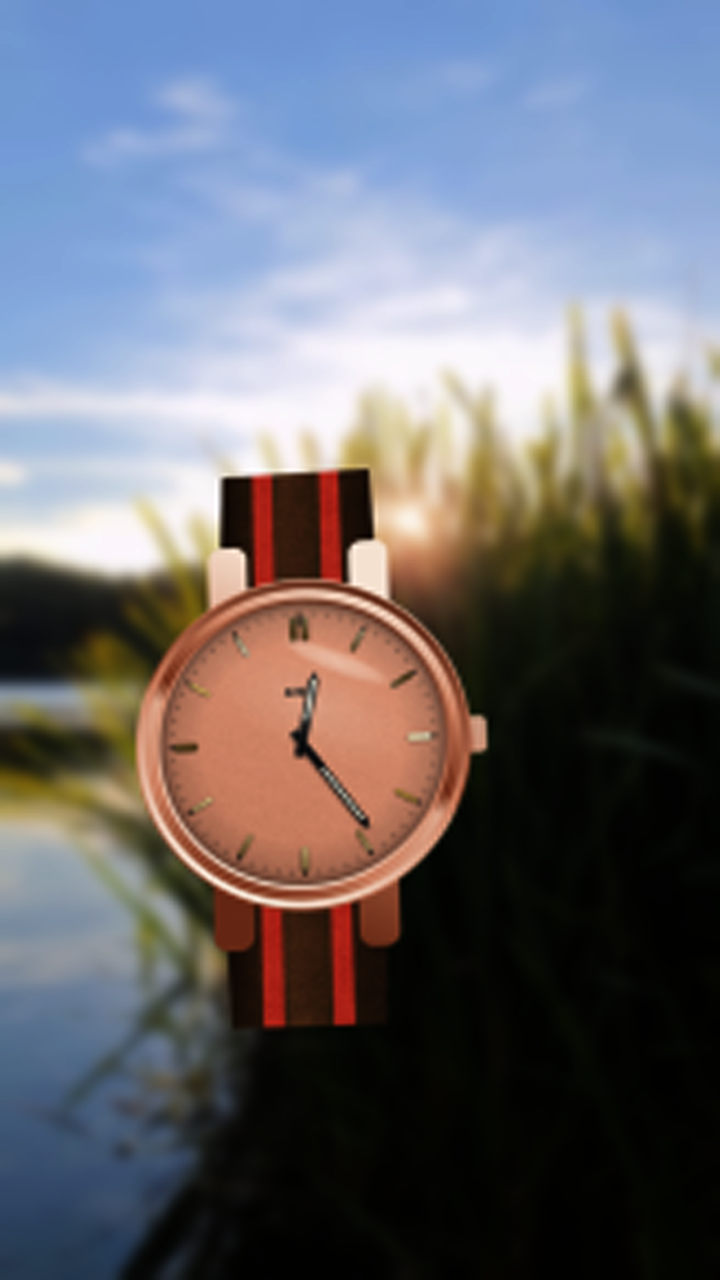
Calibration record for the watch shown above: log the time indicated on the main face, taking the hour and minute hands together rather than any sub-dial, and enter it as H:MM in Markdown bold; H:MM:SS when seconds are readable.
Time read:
**12:24**
